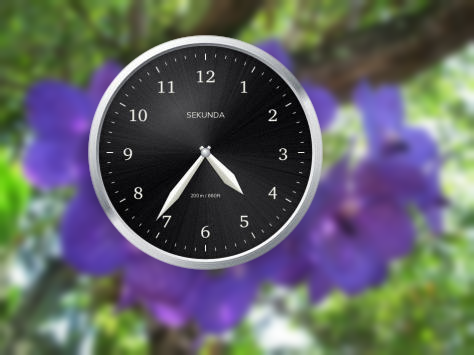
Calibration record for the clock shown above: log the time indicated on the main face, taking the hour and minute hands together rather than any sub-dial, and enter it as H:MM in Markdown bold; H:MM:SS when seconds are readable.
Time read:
**4:36**
